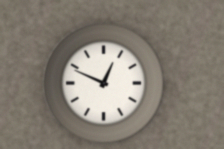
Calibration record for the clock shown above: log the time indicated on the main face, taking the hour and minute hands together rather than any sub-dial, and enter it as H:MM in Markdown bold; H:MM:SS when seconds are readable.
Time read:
**12:49**
